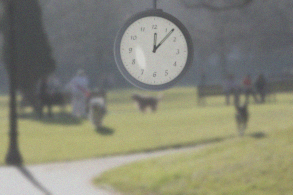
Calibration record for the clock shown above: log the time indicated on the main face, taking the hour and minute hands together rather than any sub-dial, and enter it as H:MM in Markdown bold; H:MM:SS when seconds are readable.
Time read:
**12:07**
